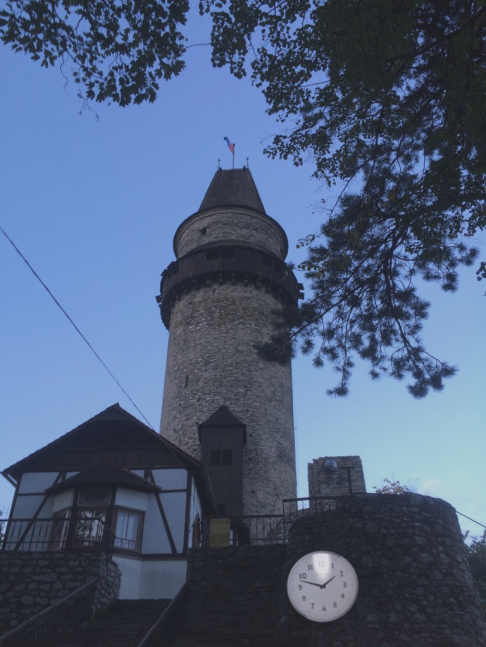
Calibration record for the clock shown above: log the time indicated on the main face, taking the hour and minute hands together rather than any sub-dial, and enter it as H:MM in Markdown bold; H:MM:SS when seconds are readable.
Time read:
**1:48**
